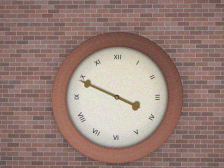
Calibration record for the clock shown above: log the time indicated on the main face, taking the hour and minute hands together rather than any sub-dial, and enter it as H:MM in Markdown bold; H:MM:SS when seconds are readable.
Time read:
**3:49**
